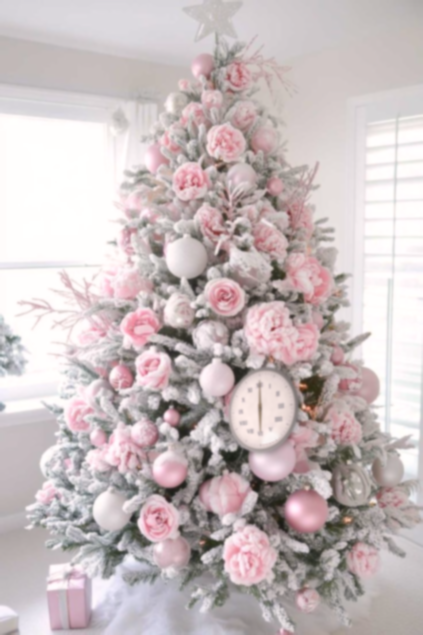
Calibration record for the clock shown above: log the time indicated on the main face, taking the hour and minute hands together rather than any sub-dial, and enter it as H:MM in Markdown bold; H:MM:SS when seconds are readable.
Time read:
**6:00**
